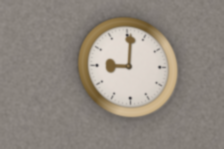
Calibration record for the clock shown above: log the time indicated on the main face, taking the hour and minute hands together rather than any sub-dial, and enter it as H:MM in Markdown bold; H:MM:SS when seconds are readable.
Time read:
**9:01**
